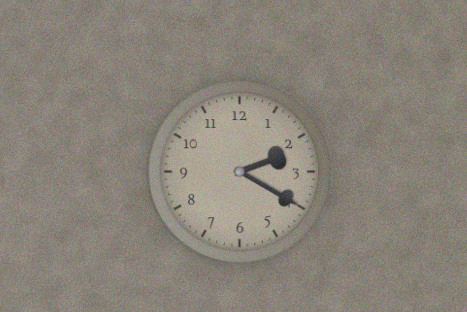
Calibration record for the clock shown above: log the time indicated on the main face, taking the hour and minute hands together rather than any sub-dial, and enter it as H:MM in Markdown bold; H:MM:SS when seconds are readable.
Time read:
**2:20**
